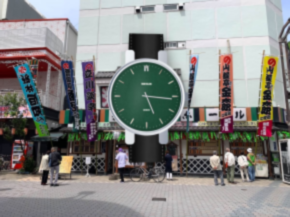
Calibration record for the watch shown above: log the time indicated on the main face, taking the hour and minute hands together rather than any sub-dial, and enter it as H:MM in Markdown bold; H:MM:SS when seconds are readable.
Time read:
**5:16**
